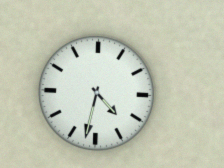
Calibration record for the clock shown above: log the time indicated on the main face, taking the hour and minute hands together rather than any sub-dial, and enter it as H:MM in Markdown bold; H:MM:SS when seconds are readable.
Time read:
**4:32**
